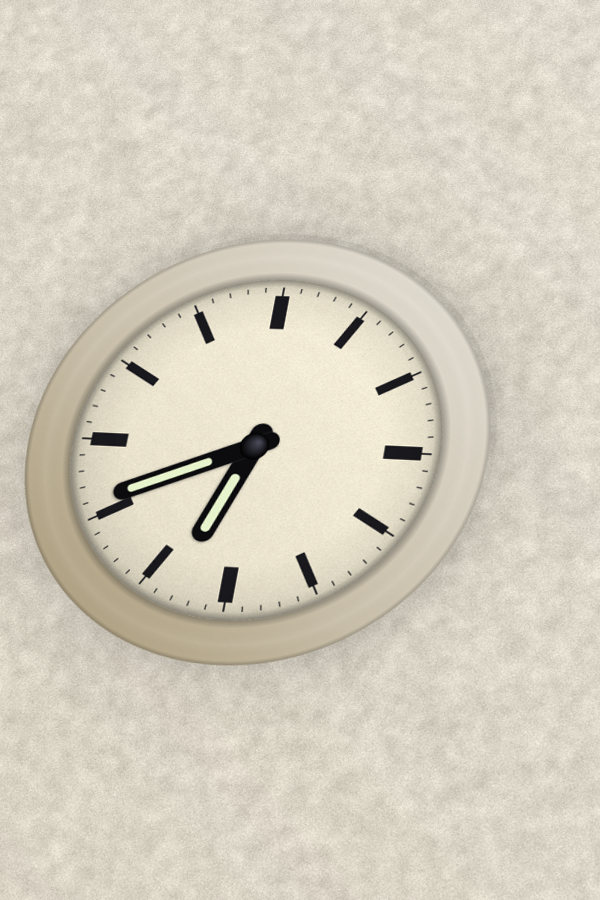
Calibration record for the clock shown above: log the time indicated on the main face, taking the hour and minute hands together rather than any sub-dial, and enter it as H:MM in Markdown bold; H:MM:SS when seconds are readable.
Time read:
**6:41**
